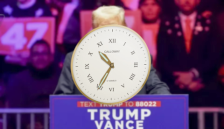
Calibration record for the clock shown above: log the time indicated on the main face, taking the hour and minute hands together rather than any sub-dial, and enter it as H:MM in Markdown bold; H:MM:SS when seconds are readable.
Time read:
**10:35**
